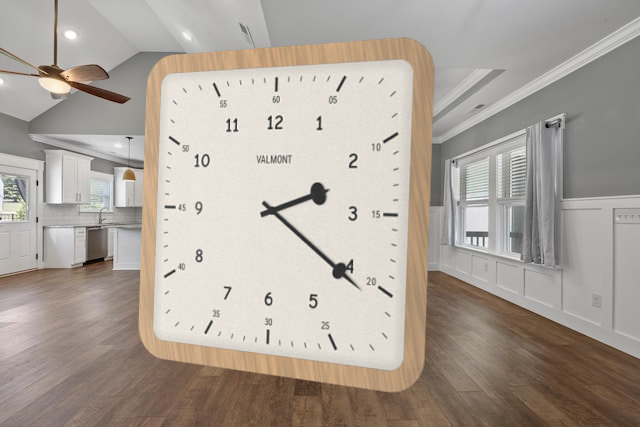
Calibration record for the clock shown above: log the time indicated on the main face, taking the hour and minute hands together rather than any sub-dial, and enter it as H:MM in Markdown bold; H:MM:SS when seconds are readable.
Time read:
**2:21**
